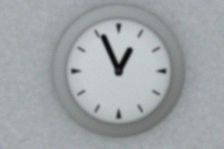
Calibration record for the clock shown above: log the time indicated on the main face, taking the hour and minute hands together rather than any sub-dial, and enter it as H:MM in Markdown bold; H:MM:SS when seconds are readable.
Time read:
**12:56**
